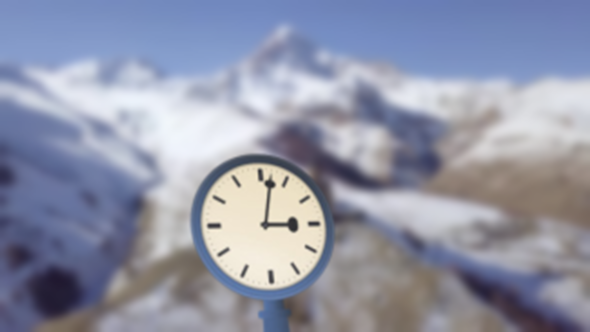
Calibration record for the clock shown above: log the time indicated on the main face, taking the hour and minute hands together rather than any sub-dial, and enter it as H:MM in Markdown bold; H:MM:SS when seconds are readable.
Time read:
**3:02**
